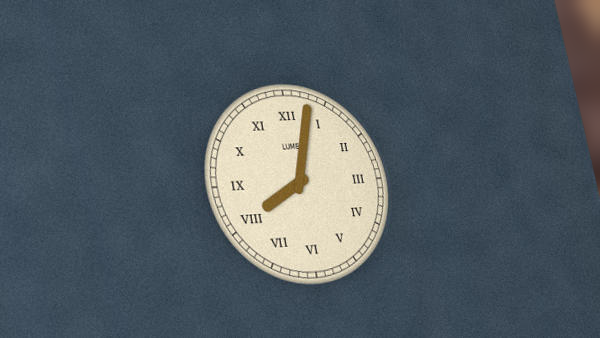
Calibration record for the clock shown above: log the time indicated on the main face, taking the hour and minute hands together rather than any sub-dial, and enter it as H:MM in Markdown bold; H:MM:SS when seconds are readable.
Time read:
**8:03**
